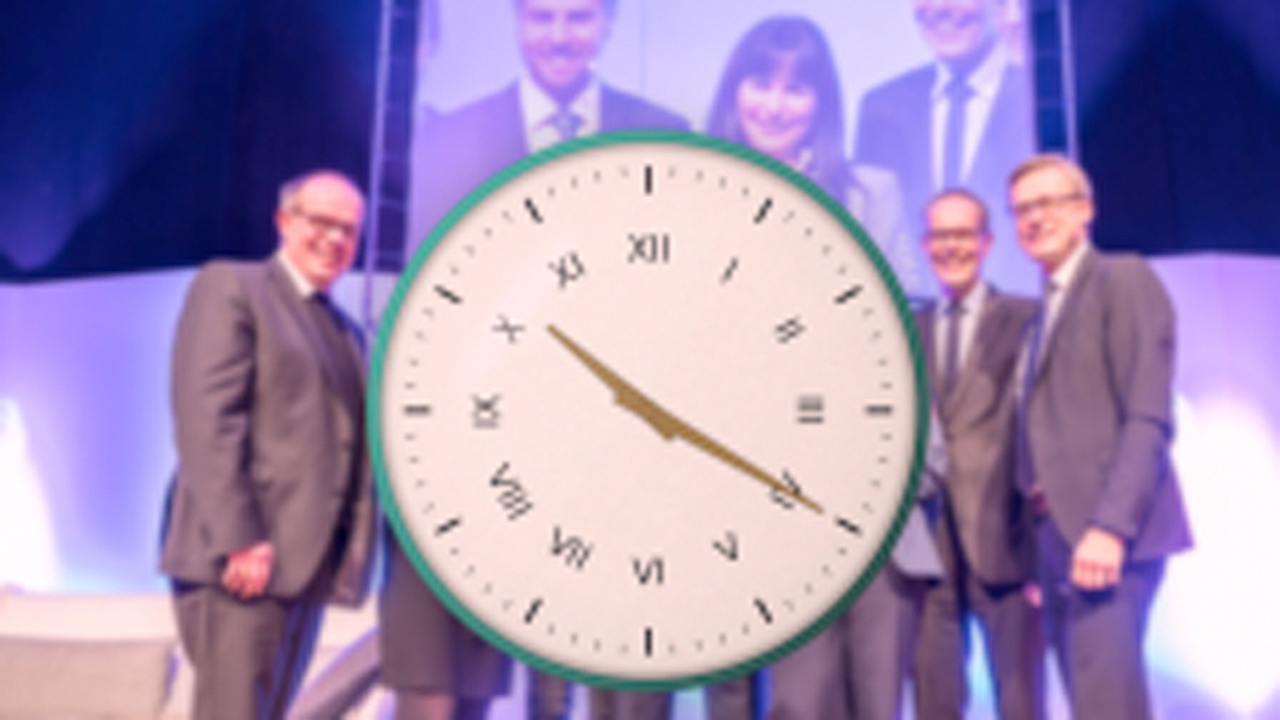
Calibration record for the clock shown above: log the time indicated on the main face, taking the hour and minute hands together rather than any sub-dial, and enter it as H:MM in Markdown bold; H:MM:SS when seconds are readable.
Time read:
**10:20**
